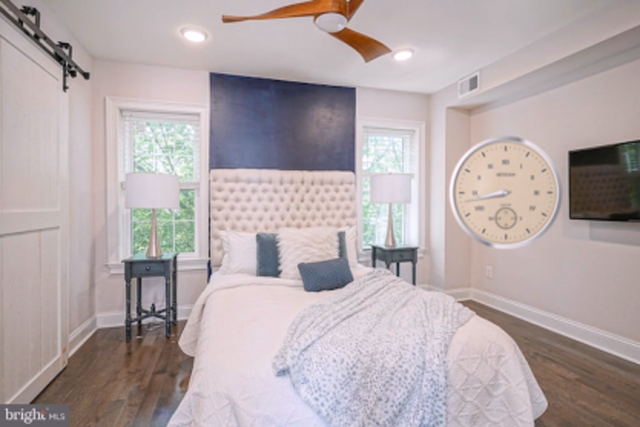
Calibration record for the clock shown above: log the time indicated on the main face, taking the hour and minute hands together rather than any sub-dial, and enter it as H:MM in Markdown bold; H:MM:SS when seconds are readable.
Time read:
**8:43**
